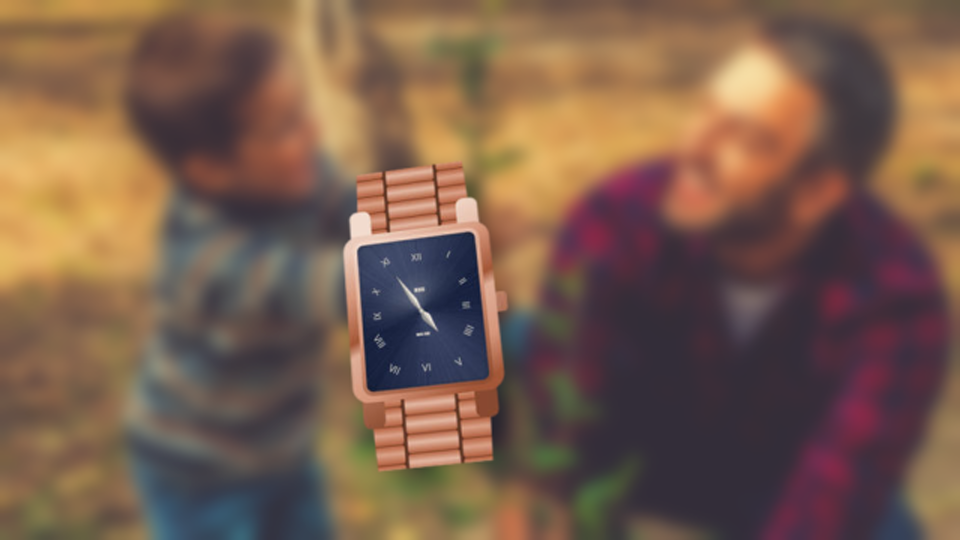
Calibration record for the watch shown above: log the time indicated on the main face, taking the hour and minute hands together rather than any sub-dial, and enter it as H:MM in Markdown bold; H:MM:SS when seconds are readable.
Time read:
**4:55**
